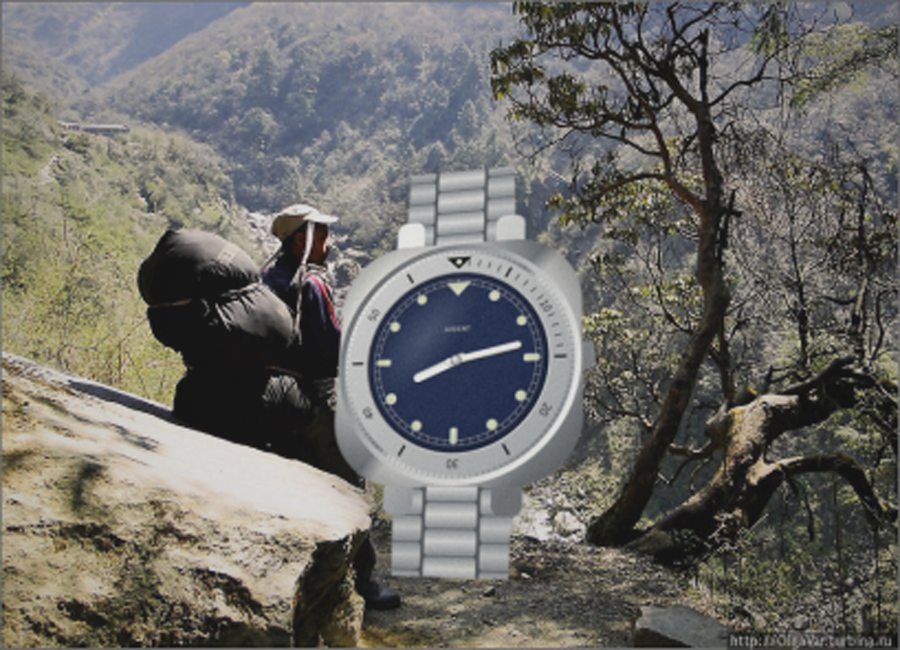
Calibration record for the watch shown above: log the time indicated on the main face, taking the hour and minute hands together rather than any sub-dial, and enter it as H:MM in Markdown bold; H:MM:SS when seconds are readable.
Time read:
**8:13**
